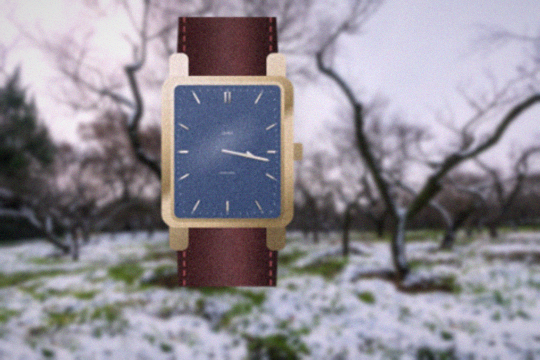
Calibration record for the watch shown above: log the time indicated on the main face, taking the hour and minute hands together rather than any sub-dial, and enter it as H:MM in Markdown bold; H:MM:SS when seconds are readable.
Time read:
**3:17**
